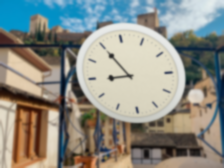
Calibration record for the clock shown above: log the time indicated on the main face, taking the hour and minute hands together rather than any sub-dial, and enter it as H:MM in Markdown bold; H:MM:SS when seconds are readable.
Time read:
**8:55**
